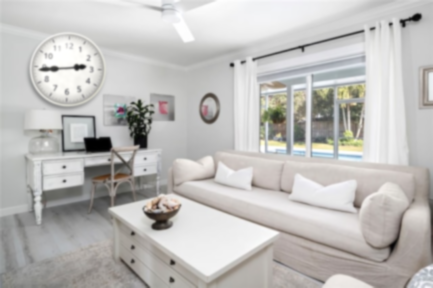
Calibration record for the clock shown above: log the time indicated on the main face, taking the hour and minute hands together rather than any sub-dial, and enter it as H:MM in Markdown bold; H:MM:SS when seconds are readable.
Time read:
**2:44**
